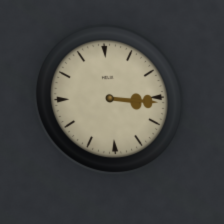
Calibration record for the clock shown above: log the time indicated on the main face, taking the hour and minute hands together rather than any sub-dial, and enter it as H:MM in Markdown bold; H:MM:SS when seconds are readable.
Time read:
**3:16**
